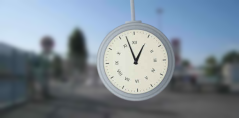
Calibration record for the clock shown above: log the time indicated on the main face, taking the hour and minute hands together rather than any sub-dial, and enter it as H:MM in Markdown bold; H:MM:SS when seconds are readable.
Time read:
**12:57**
